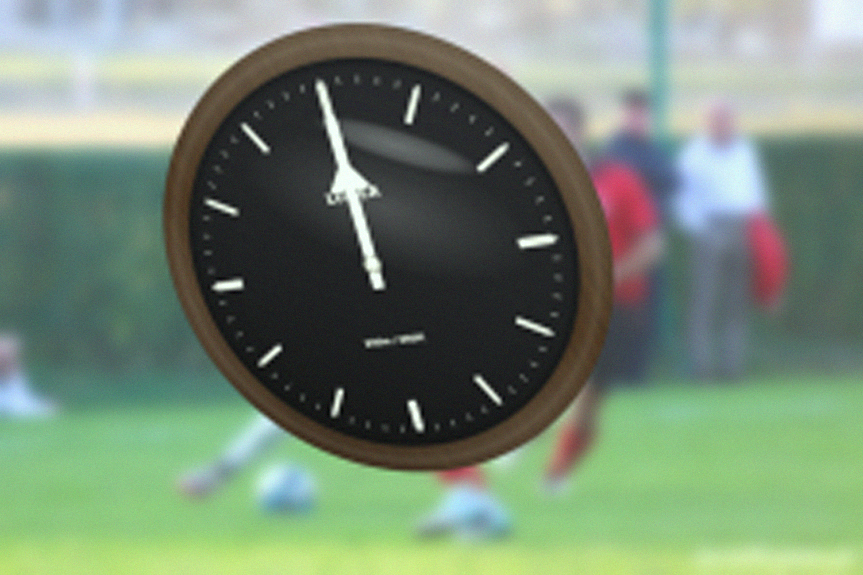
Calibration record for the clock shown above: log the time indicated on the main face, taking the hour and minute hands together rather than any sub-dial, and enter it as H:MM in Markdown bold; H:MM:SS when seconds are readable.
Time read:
**12:00**
